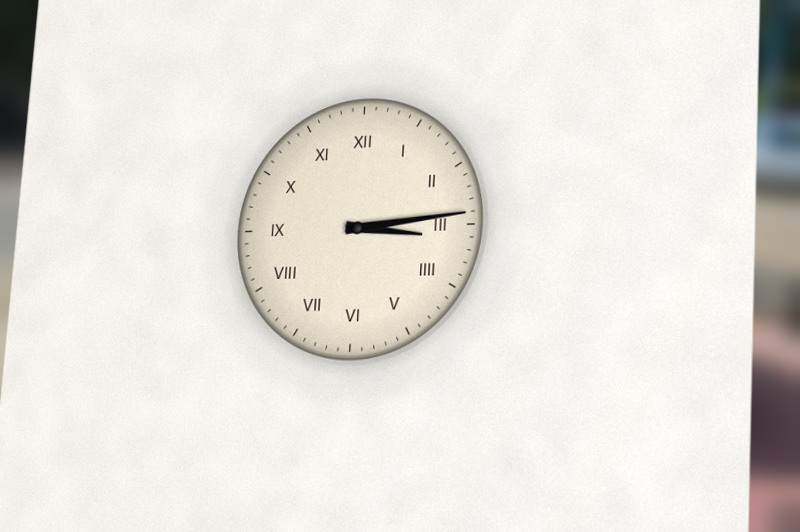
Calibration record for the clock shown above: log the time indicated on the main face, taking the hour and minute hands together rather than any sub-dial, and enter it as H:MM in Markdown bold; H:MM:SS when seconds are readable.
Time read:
**3:14**
